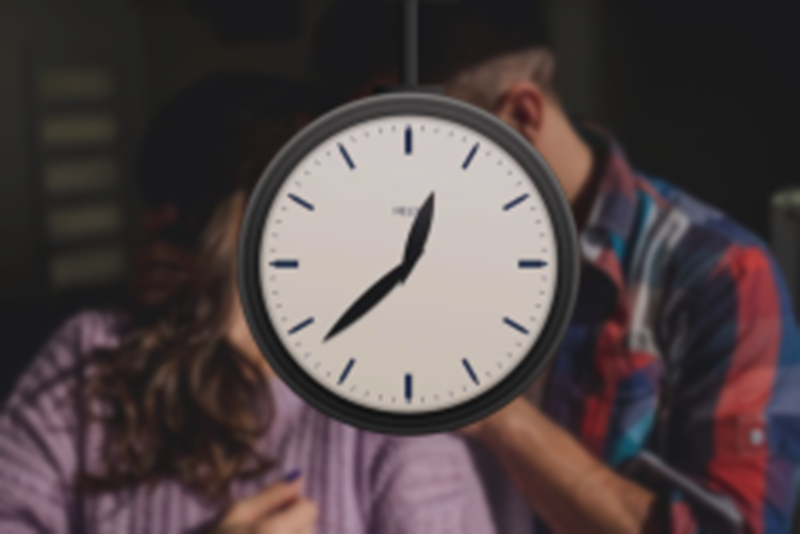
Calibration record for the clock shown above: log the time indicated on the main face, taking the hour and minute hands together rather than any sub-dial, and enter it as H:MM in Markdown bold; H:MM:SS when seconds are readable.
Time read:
**12:38**
